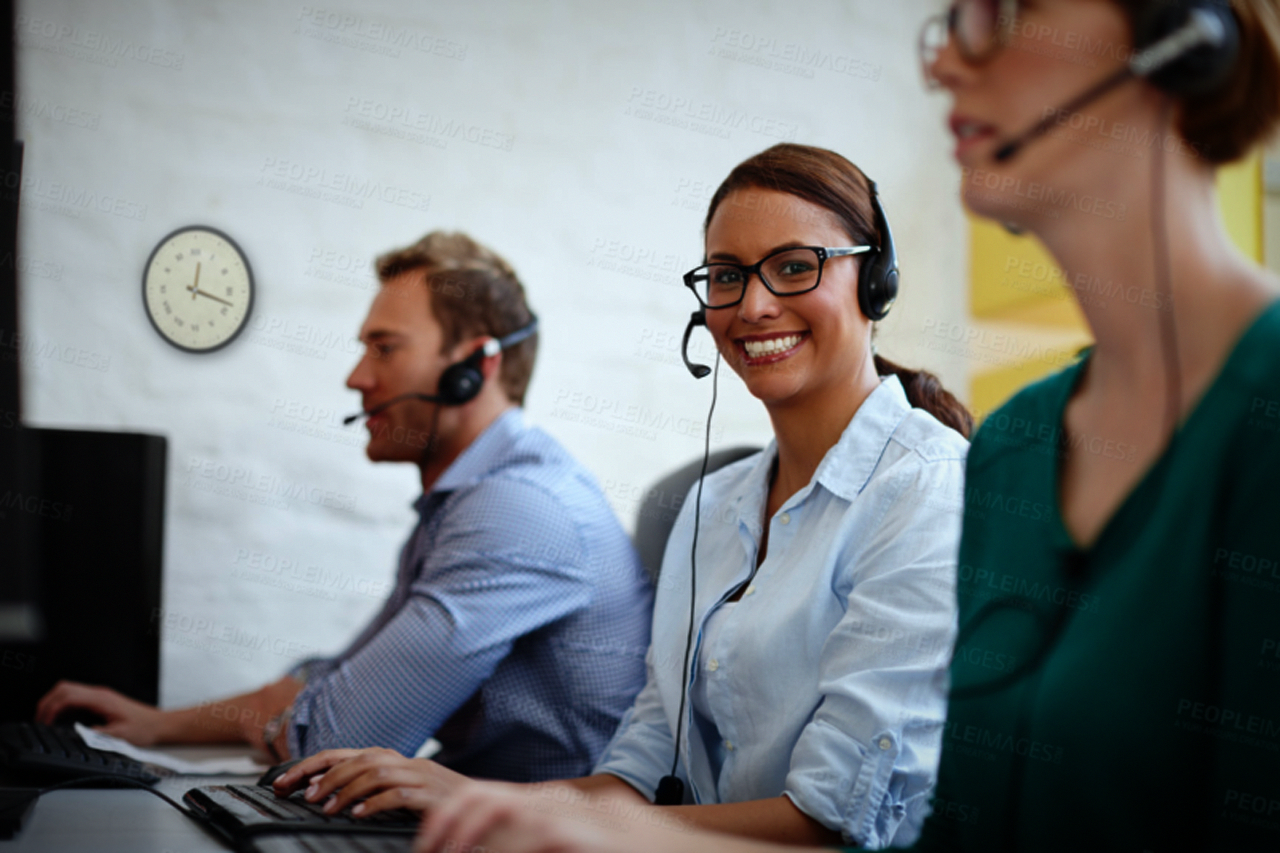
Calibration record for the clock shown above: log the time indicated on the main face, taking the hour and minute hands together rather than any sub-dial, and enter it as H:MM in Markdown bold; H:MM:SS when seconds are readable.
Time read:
**12:18**
